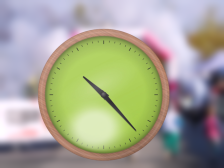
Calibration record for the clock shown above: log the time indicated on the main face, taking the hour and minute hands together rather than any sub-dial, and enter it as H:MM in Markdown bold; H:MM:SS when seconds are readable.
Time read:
**10:23**
